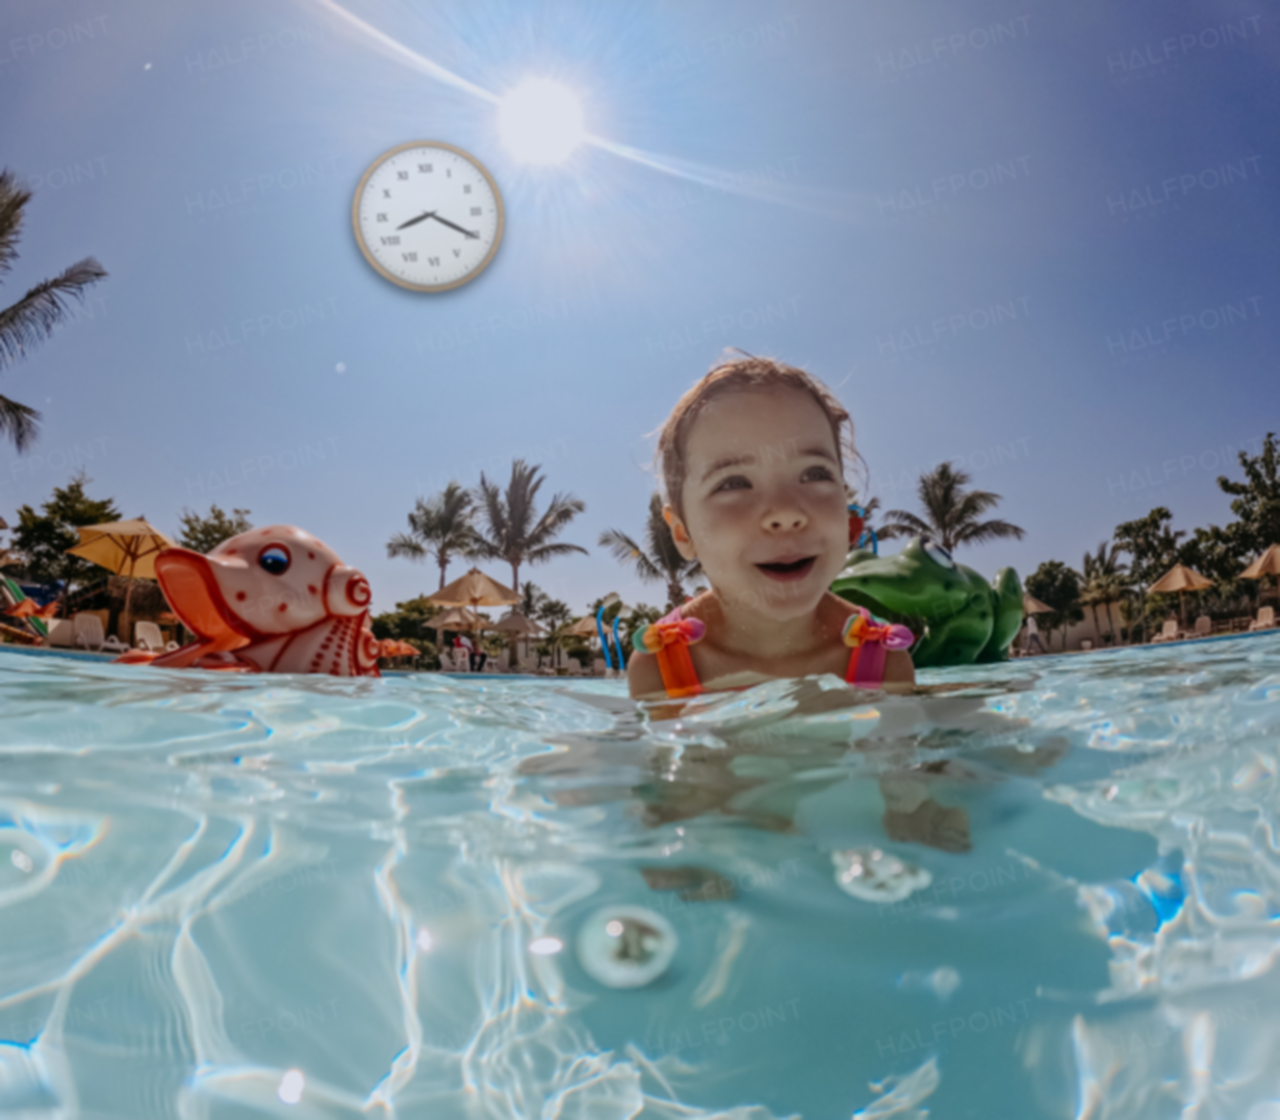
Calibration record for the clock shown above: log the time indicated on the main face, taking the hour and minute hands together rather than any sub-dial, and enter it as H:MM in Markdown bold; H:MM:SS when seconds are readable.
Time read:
**8:20**
